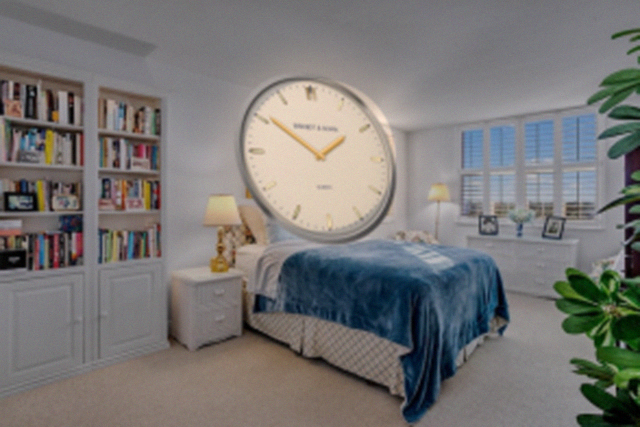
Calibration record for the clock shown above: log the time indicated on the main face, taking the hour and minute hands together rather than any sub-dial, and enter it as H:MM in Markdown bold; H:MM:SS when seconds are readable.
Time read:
**1:51**
